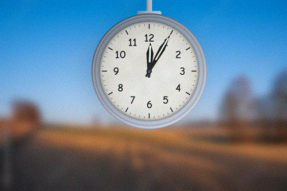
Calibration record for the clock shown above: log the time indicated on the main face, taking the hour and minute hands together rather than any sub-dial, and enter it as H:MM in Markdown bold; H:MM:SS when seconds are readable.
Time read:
**12:05**
